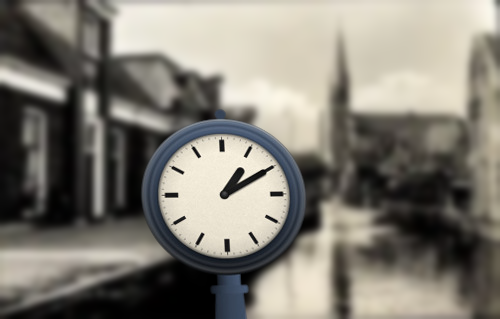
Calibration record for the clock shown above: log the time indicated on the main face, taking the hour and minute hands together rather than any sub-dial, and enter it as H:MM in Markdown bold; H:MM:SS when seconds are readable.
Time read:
**1:10**
